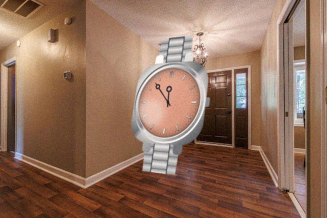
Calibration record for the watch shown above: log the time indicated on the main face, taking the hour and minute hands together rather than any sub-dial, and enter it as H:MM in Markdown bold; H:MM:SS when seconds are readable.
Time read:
**11:53**
